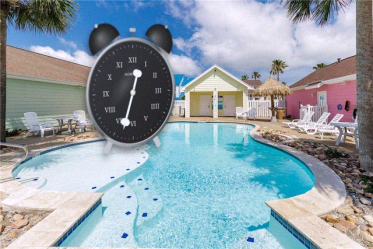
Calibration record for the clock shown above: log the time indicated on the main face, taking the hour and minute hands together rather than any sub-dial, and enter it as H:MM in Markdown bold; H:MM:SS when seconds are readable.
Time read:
**12:33**
